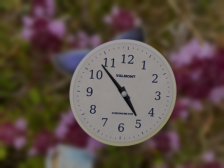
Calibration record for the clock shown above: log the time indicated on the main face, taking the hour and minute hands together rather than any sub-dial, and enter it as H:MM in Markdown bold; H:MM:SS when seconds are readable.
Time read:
**4:53**
